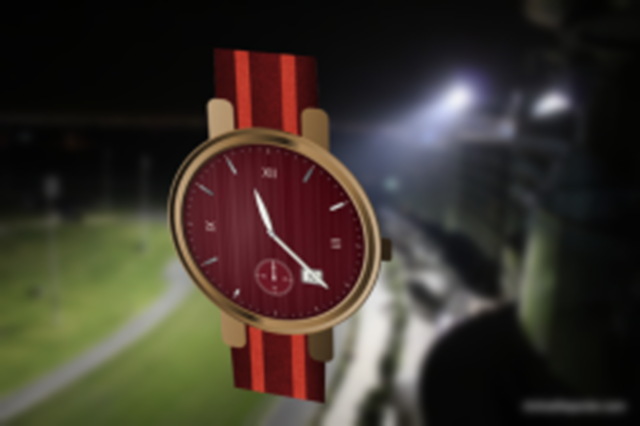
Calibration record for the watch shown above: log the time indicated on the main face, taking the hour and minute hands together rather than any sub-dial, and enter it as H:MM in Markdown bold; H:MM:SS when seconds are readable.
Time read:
**11:22**
